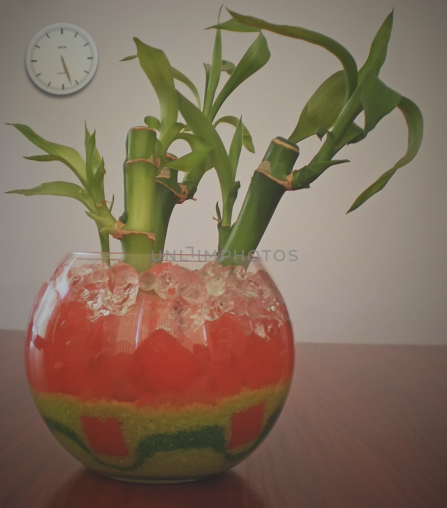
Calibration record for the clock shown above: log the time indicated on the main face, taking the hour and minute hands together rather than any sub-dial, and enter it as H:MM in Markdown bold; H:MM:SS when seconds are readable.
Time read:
**5:27**
